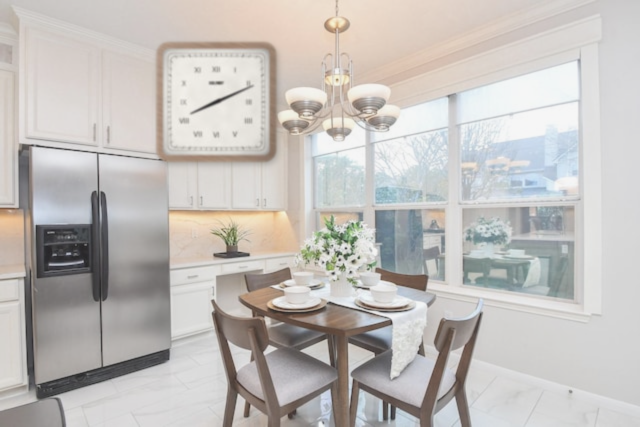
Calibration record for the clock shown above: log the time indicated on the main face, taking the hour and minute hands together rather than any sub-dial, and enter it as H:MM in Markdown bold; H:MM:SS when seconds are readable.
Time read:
**8:11**
